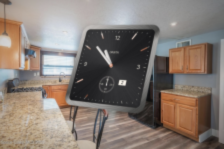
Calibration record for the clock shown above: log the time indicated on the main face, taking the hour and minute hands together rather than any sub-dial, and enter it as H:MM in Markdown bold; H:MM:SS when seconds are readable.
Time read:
**10:52**
